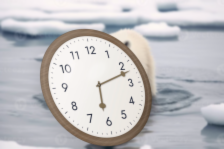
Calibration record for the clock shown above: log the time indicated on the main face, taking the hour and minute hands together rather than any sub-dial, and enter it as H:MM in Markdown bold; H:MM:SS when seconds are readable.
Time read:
**6:12**
